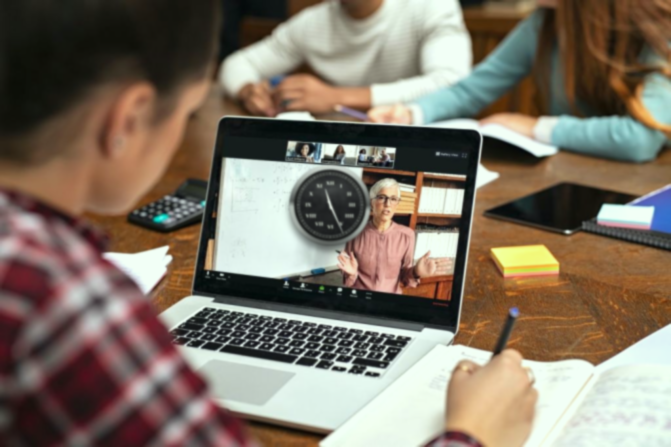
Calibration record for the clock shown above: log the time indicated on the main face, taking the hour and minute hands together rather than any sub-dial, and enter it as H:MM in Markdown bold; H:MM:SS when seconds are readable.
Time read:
**11:26**
